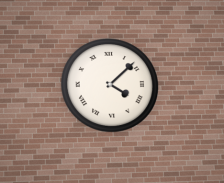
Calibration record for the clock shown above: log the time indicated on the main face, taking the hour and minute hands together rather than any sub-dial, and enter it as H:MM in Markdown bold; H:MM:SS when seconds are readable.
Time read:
**4:08**
